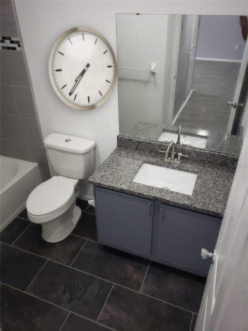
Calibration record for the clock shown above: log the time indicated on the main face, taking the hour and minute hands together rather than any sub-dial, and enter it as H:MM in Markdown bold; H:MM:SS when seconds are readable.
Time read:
**7:37**
